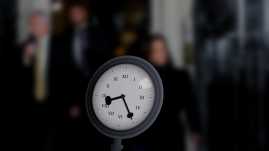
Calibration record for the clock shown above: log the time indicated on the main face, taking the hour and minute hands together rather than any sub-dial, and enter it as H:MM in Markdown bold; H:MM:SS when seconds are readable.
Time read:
**8:25**
